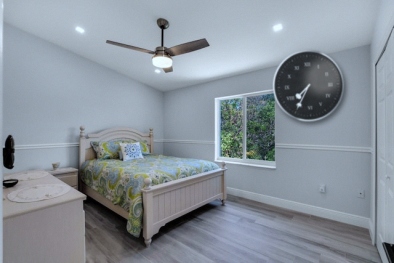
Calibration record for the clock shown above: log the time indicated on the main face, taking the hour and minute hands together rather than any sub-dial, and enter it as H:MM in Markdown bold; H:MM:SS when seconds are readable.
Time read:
**7:35**
